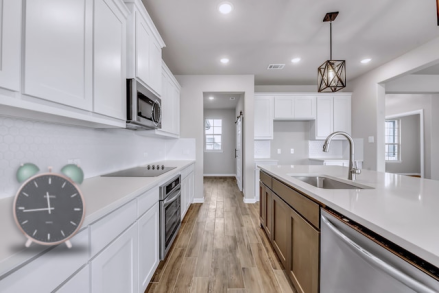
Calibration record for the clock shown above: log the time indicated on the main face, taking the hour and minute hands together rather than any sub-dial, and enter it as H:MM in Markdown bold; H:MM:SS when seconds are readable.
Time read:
**11:44**
